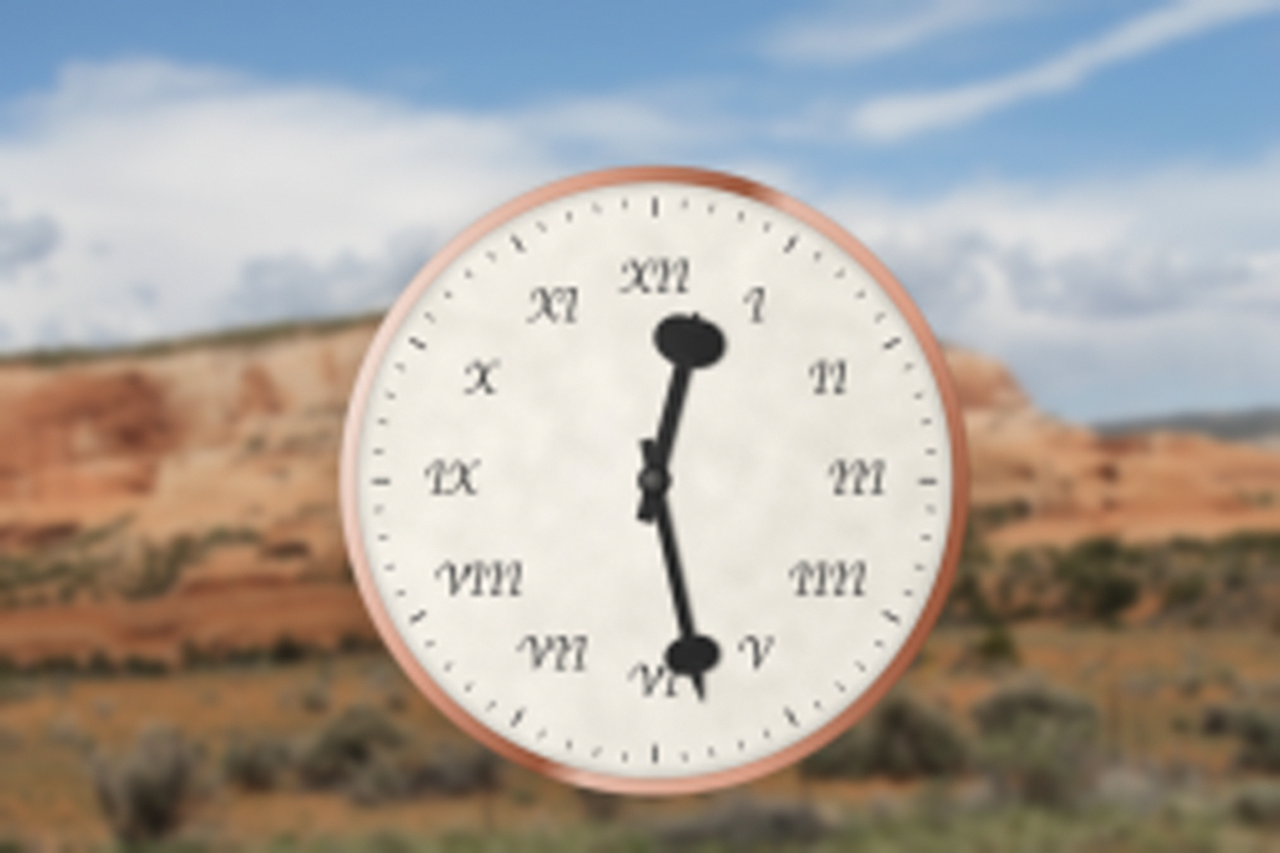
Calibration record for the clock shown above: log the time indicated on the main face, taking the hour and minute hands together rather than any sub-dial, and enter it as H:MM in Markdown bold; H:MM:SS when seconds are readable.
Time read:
**12:28**
